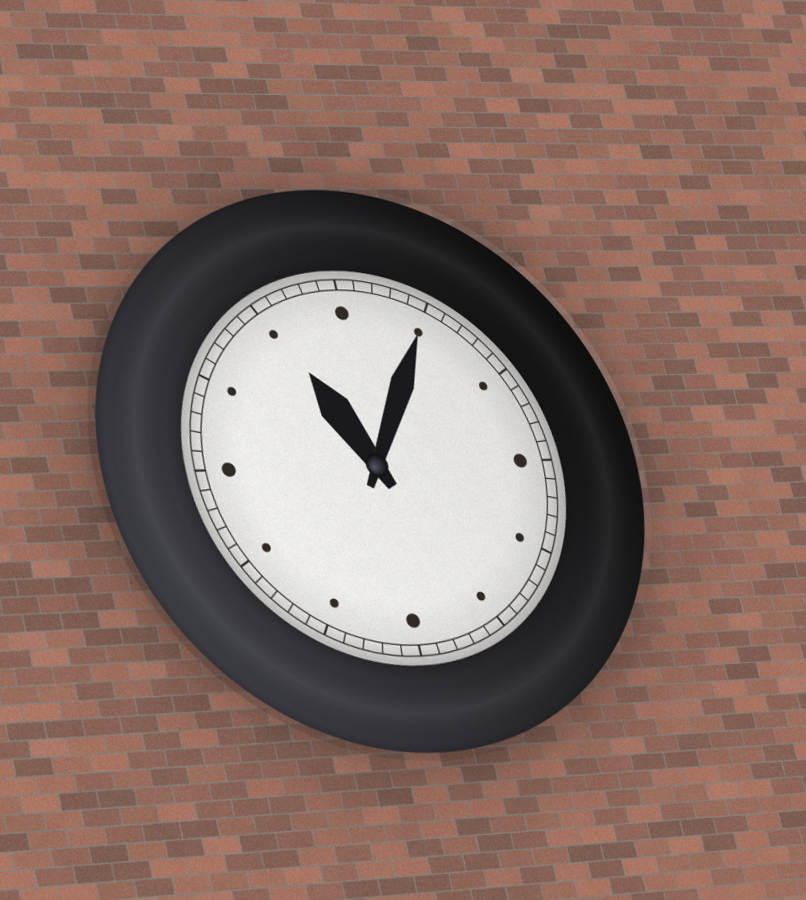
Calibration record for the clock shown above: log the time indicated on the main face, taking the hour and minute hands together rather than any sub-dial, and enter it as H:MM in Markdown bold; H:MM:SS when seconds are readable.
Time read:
**11:05**
